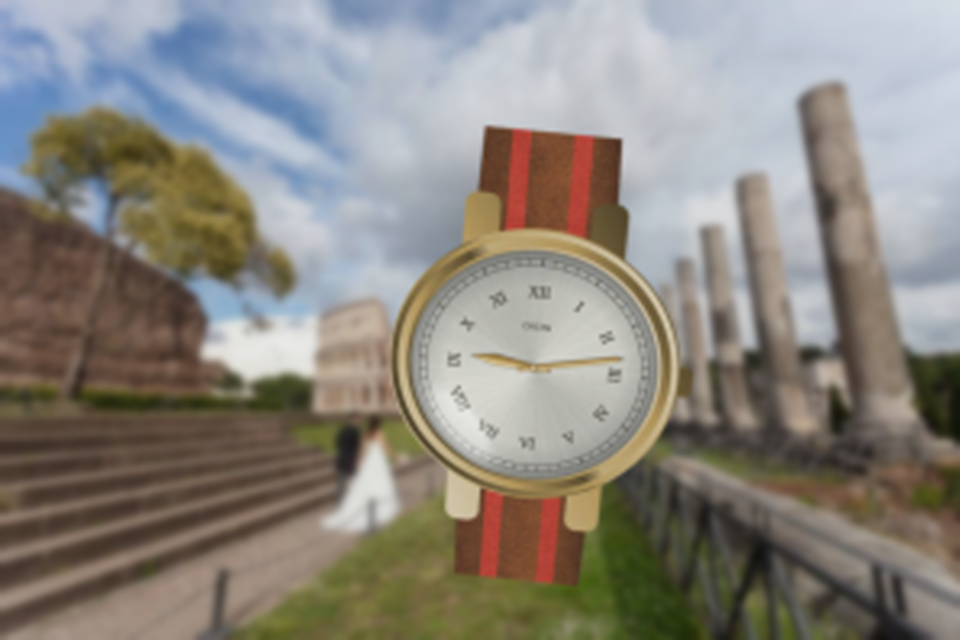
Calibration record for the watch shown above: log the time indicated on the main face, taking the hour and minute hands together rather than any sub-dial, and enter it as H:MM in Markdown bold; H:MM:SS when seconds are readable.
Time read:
**9:13**
